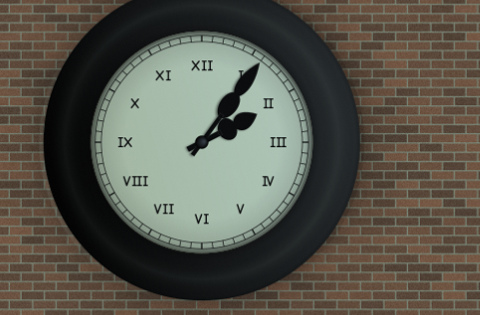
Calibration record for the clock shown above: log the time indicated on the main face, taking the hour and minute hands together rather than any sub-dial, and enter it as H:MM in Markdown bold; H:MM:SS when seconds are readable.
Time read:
**2:06**
